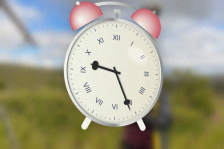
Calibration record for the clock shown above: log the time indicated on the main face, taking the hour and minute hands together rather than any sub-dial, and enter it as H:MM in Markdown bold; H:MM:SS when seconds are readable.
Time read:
**9:26**
